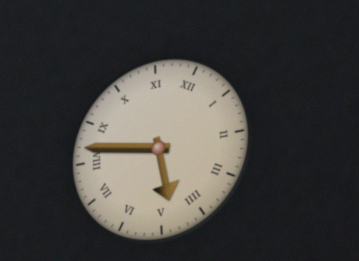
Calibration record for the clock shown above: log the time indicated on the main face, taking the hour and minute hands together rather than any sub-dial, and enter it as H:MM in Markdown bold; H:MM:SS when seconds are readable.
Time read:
**4:42**
